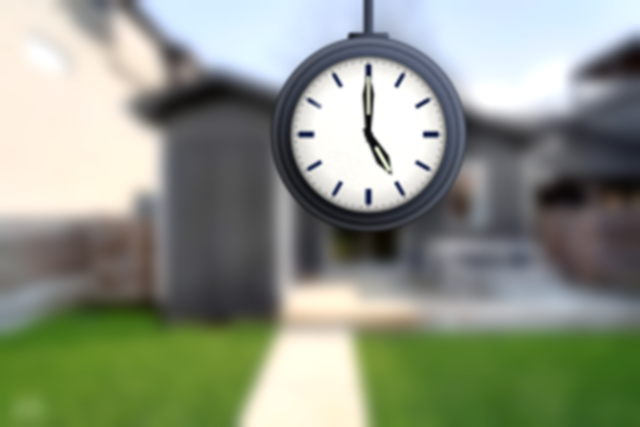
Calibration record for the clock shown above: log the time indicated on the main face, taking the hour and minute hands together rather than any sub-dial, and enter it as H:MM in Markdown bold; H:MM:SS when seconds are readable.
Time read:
**5:00**
